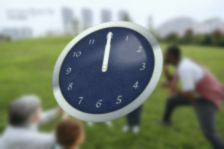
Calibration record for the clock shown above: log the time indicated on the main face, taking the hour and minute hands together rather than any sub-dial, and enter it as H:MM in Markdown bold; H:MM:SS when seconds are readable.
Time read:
**12:00**
